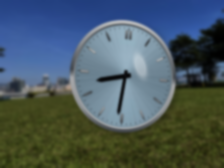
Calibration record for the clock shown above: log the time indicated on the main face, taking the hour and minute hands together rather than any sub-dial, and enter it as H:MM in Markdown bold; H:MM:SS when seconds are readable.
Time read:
**8:31**
